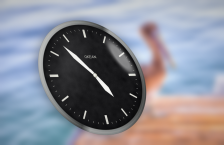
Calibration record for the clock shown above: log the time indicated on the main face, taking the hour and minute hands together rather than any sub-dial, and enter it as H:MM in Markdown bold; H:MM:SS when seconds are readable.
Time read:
**4:53**
